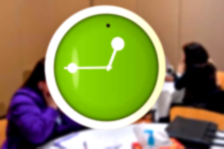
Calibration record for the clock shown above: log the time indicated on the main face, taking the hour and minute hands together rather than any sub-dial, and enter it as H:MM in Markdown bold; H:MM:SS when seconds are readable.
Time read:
**12:45**
